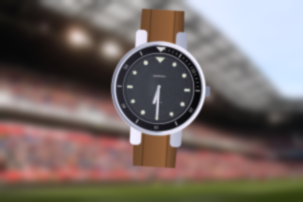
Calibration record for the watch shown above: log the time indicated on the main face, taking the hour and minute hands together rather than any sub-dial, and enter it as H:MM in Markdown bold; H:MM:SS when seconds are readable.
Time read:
**6:30**
